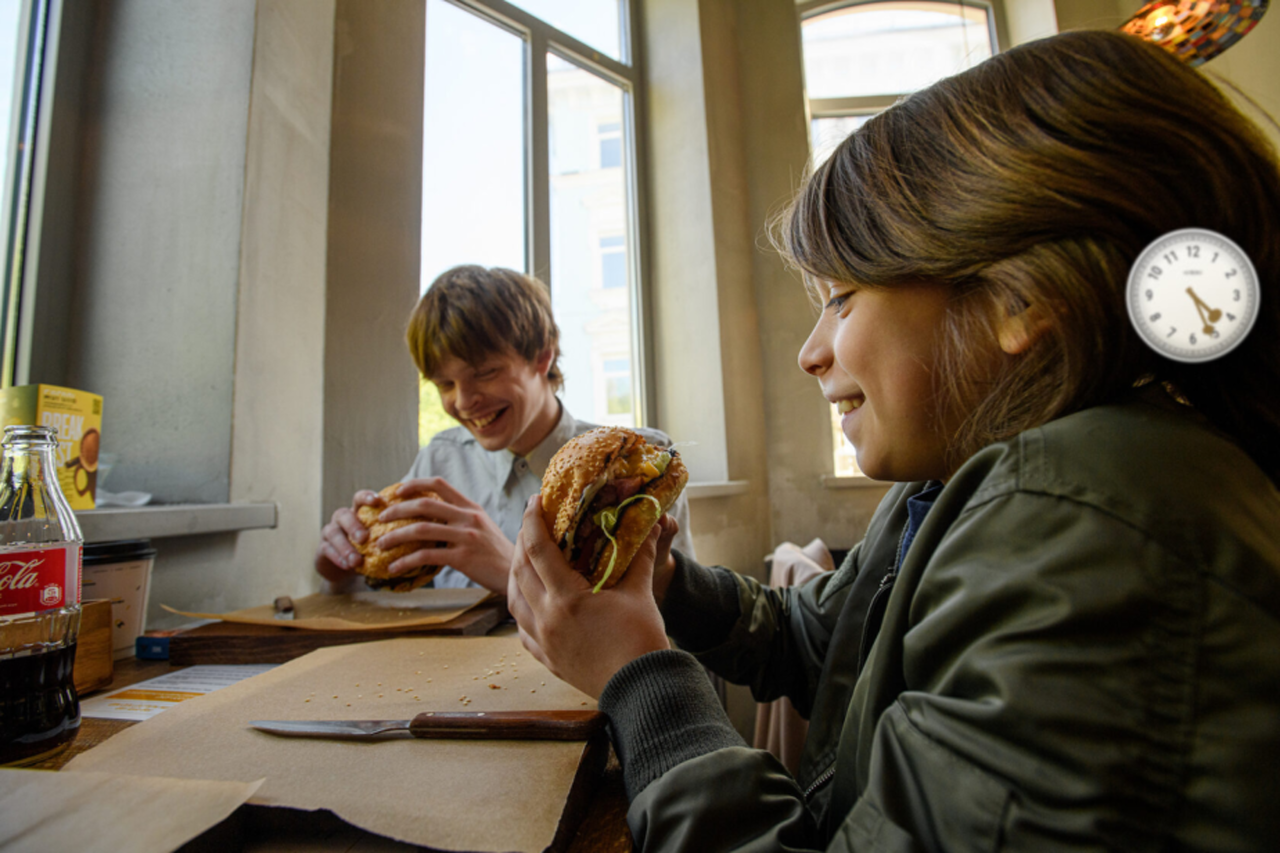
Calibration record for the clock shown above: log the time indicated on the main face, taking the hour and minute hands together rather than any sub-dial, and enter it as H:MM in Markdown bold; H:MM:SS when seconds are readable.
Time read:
**4:26**
